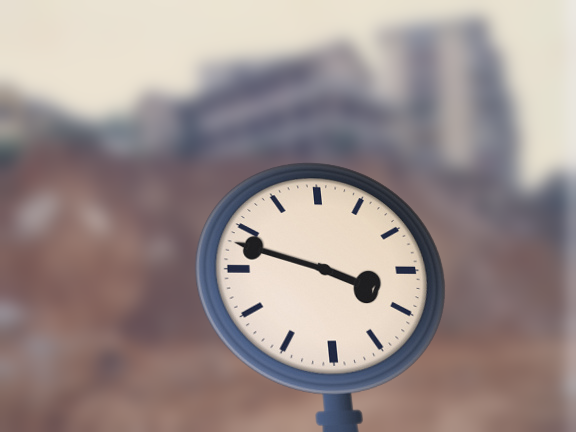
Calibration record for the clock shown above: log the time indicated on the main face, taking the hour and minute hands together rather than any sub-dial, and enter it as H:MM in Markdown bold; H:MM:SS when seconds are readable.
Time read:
**3:48**
